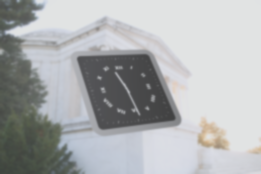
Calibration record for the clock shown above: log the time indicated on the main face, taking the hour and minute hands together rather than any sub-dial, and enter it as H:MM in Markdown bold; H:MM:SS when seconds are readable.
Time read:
**11:29**
